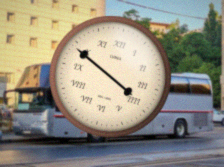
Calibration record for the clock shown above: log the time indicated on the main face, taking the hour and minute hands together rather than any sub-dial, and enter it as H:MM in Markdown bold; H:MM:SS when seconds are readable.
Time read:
**3:49**
